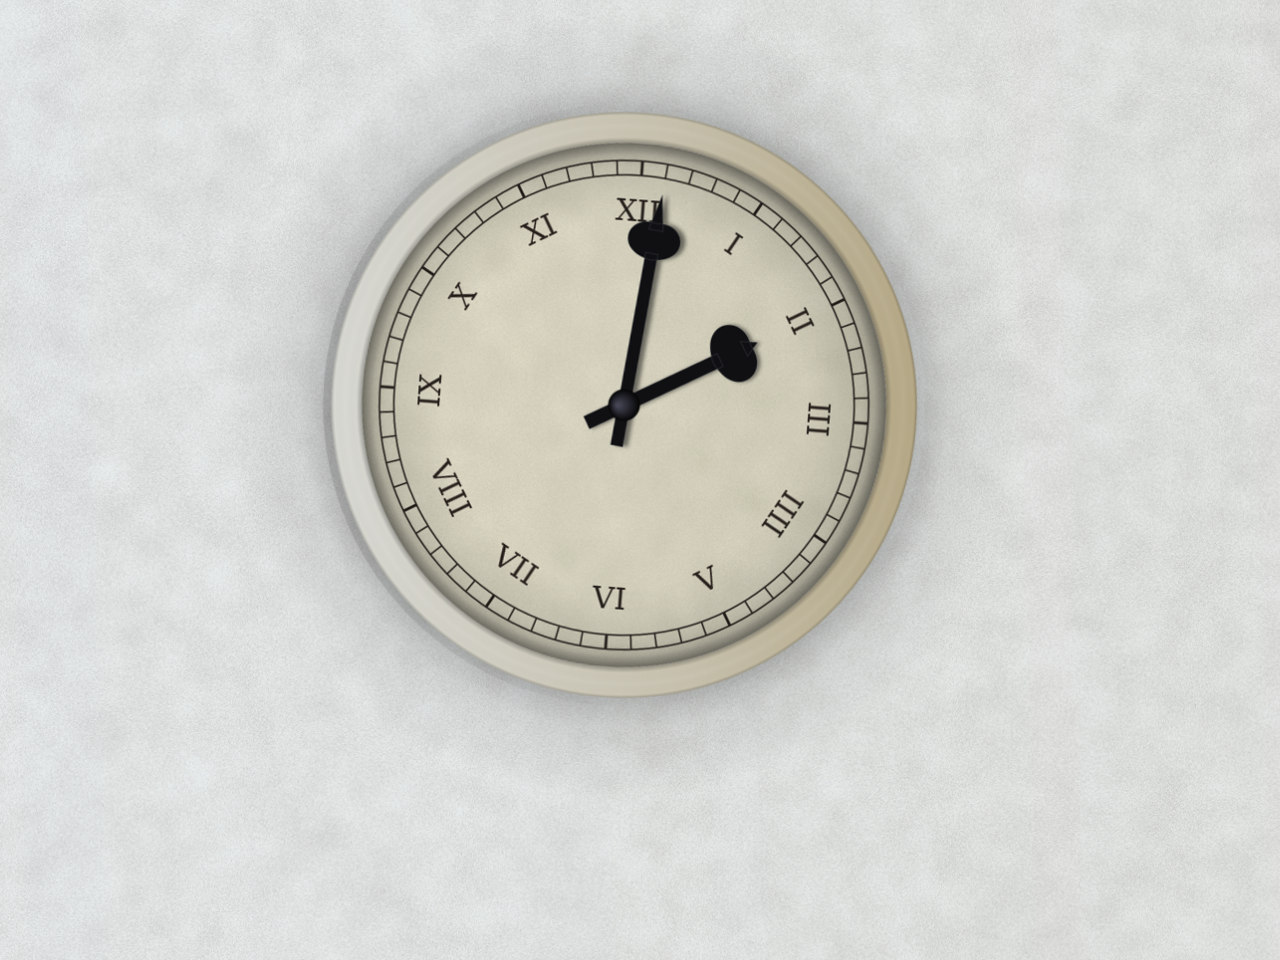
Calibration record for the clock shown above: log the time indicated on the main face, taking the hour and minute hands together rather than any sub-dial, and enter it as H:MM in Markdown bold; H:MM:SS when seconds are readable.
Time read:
**2:01**
